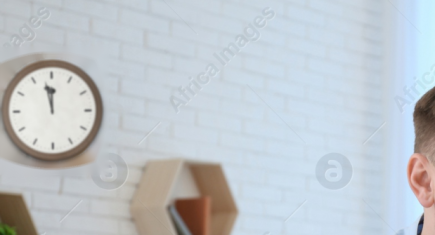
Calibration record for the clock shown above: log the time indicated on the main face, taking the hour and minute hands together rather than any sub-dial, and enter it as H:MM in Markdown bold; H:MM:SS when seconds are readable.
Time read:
**11:58**
